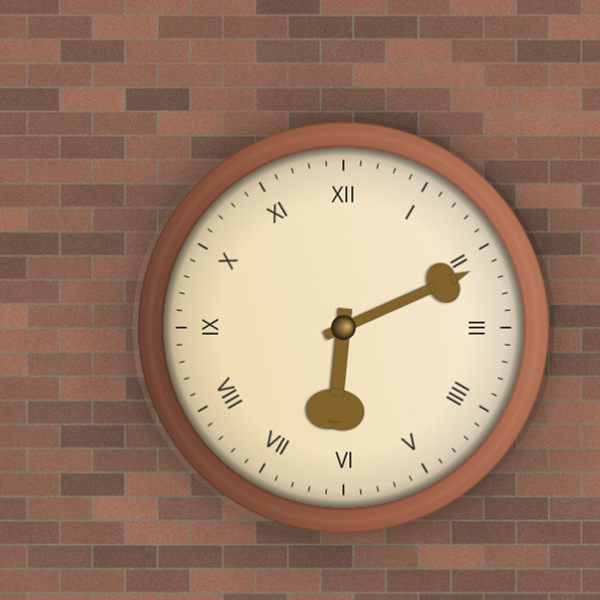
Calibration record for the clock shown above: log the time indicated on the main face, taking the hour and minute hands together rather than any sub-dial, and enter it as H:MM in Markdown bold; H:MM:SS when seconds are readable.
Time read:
**6:11**
